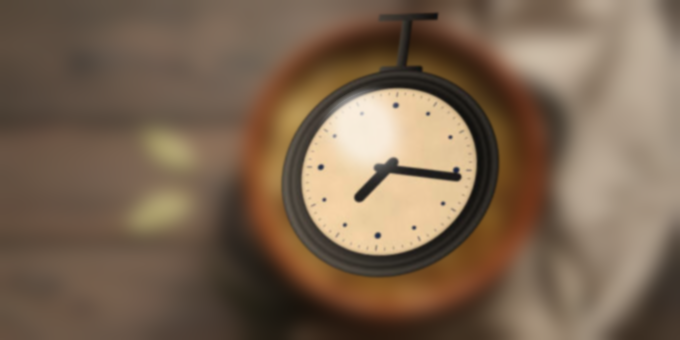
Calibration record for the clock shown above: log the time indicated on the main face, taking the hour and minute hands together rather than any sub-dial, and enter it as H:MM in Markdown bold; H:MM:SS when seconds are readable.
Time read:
**7:16**
